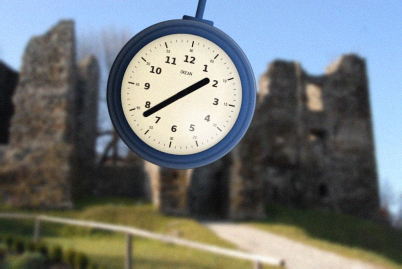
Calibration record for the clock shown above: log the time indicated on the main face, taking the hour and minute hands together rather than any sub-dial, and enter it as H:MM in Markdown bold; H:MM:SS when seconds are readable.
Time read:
**1:38**
